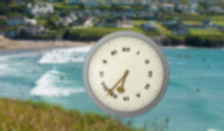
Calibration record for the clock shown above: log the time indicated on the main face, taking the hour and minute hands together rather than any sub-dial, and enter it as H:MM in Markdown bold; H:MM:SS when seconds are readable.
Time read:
**6:37**
